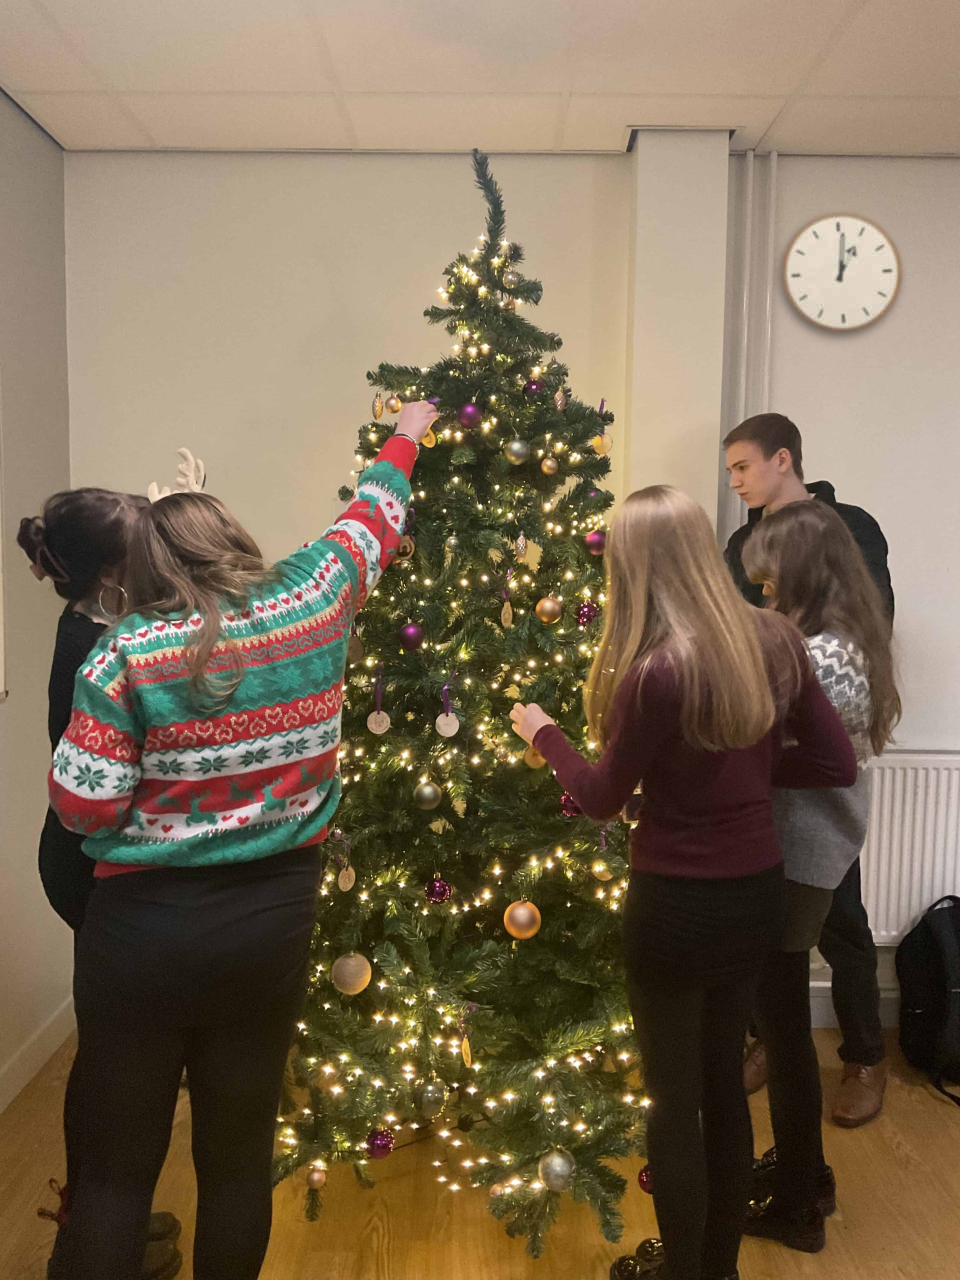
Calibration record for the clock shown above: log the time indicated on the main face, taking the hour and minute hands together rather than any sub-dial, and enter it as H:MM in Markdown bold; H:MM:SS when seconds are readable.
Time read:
**1:01**
